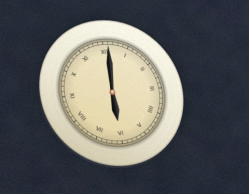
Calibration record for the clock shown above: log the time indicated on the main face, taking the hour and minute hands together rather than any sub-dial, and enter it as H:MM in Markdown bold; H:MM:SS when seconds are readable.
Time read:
**6:01**
